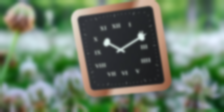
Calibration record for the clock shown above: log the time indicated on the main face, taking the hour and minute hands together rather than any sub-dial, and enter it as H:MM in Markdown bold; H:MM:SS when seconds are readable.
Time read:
**10:11**
